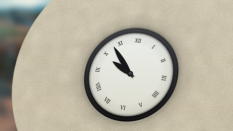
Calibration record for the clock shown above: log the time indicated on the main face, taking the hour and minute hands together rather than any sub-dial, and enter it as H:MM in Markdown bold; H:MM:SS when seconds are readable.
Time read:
**9:53**
